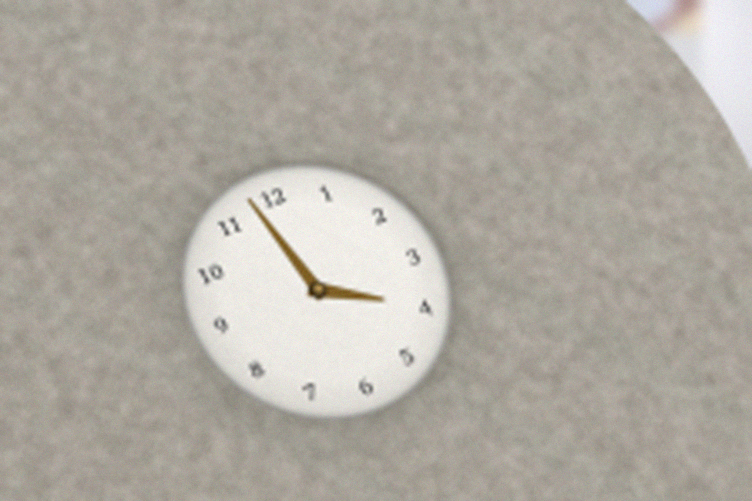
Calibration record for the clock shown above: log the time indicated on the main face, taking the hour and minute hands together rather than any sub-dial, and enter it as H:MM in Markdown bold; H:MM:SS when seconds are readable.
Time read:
**3:58**
